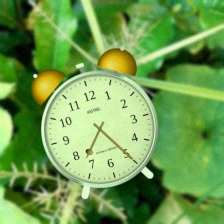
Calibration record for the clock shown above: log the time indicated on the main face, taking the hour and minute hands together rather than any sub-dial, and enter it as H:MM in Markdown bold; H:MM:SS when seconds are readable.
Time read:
**7:25**
